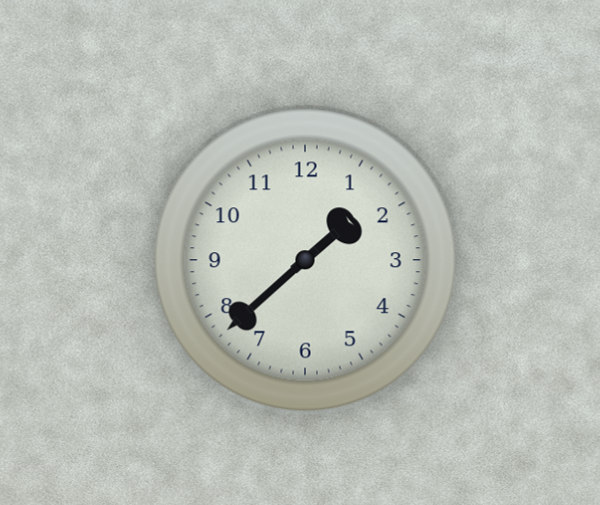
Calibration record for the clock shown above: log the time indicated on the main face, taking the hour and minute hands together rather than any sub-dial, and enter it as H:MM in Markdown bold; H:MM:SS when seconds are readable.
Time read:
**1:38**
